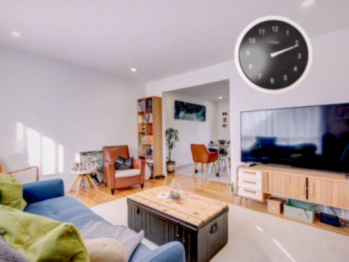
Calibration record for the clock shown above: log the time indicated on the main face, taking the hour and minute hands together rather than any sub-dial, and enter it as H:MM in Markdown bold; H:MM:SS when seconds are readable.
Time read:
**2:11**
